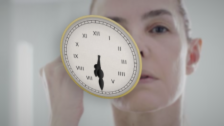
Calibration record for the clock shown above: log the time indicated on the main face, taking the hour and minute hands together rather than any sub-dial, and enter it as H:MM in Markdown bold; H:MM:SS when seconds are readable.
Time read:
**6:30**
